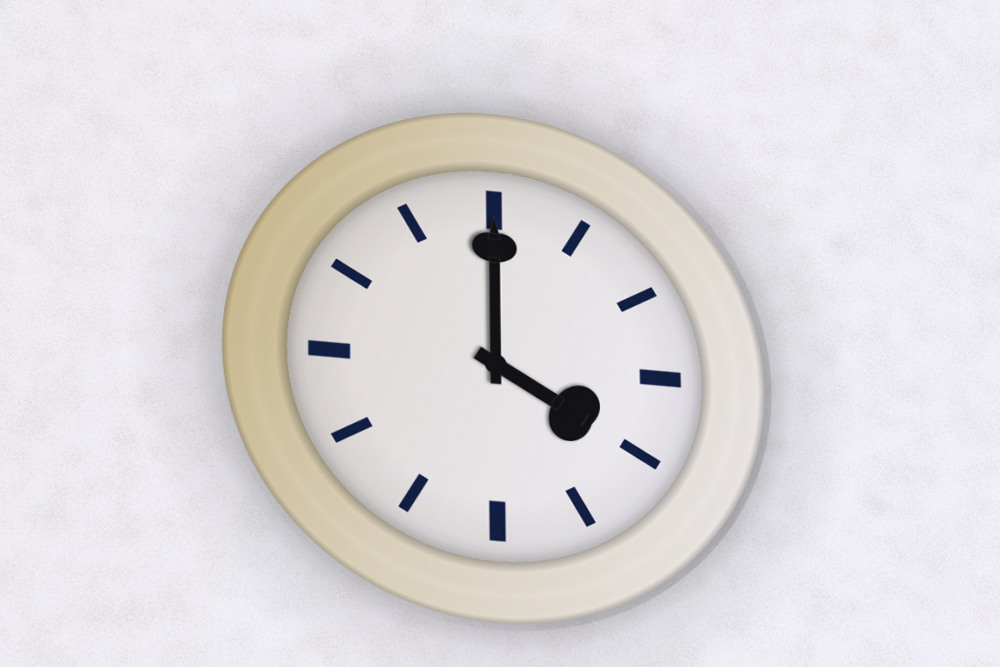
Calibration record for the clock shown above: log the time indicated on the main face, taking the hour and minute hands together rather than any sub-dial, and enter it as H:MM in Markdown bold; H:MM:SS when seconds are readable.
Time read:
**4:00**
